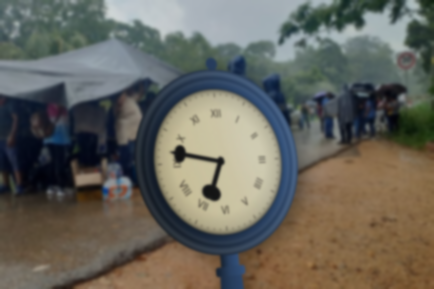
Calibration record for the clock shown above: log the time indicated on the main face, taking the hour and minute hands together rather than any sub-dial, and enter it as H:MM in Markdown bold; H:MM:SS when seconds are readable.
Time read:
**6:47**
